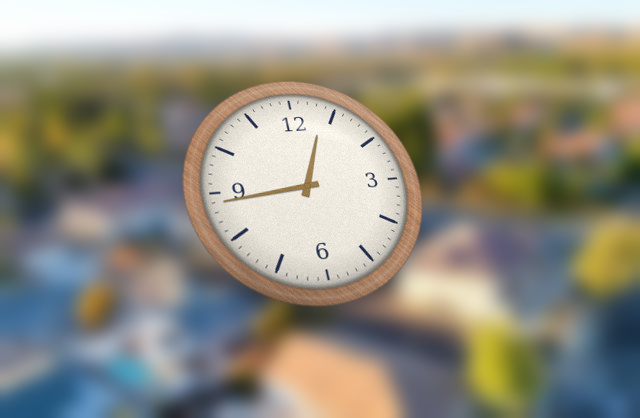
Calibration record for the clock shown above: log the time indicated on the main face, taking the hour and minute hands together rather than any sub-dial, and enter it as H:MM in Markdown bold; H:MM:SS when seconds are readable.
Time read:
**12:44**
